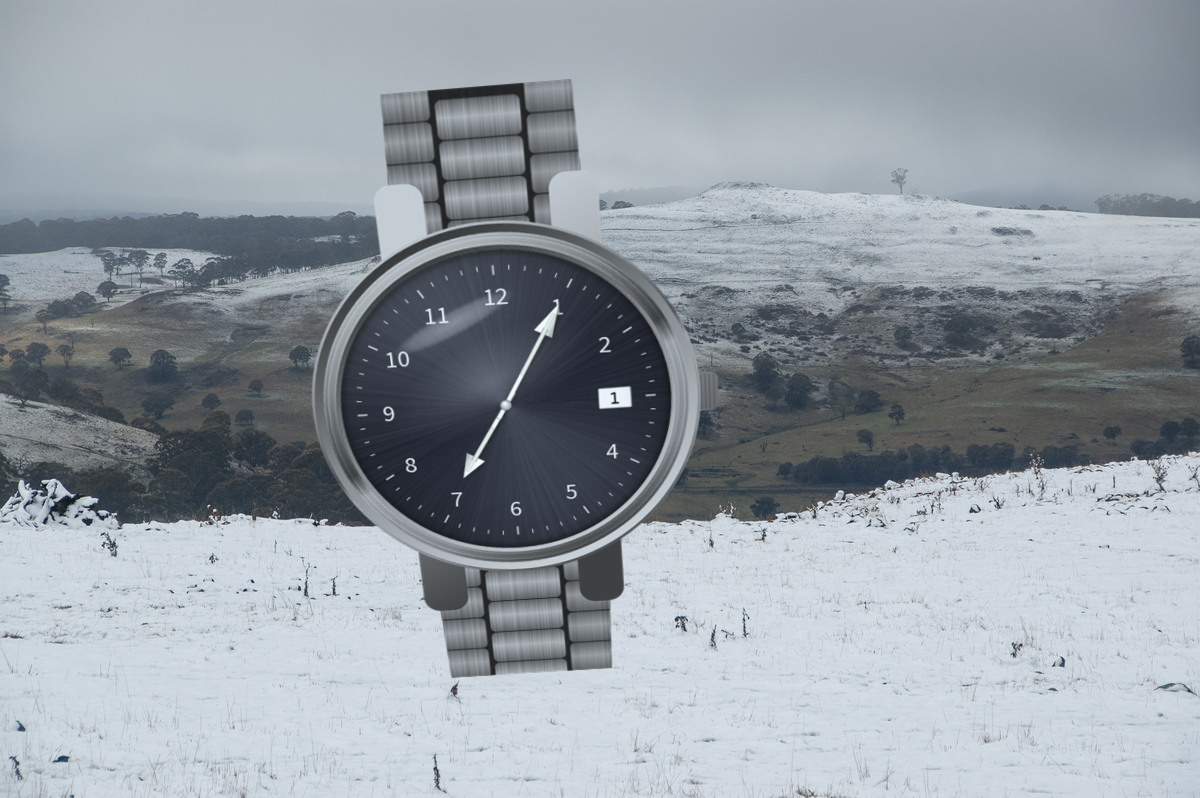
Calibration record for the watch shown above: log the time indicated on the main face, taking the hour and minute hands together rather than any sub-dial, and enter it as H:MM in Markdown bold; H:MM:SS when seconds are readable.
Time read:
**7:05**
